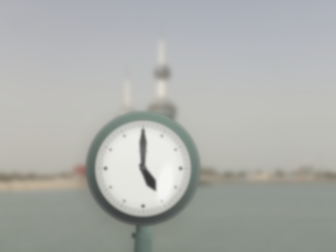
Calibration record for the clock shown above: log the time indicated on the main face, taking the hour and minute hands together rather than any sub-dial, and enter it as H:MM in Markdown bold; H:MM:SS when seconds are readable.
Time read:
**5:00**
